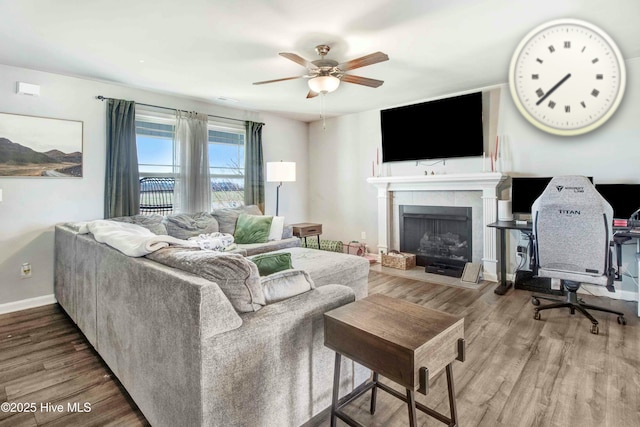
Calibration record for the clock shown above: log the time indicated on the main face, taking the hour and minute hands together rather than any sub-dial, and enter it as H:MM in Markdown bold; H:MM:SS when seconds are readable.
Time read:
**7:38**
